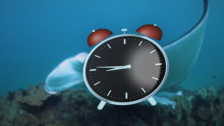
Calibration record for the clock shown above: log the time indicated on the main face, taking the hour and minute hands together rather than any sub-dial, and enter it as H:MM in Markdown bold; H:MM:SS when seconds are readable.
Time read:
**8:46**
